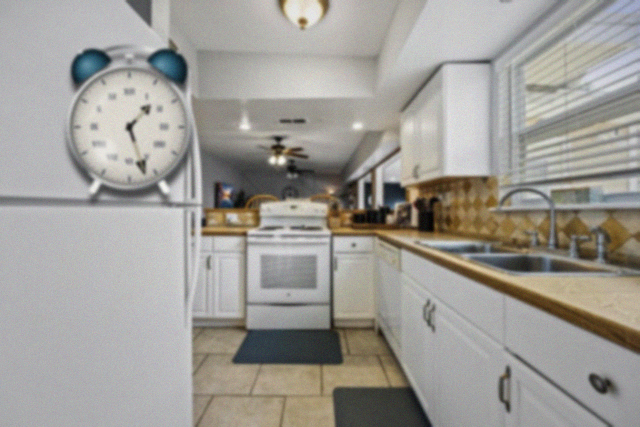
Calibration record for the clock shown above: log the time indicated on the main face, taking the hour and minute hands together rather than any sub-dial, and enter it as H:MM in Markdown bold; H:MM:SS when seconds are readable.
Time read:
**1:27**
